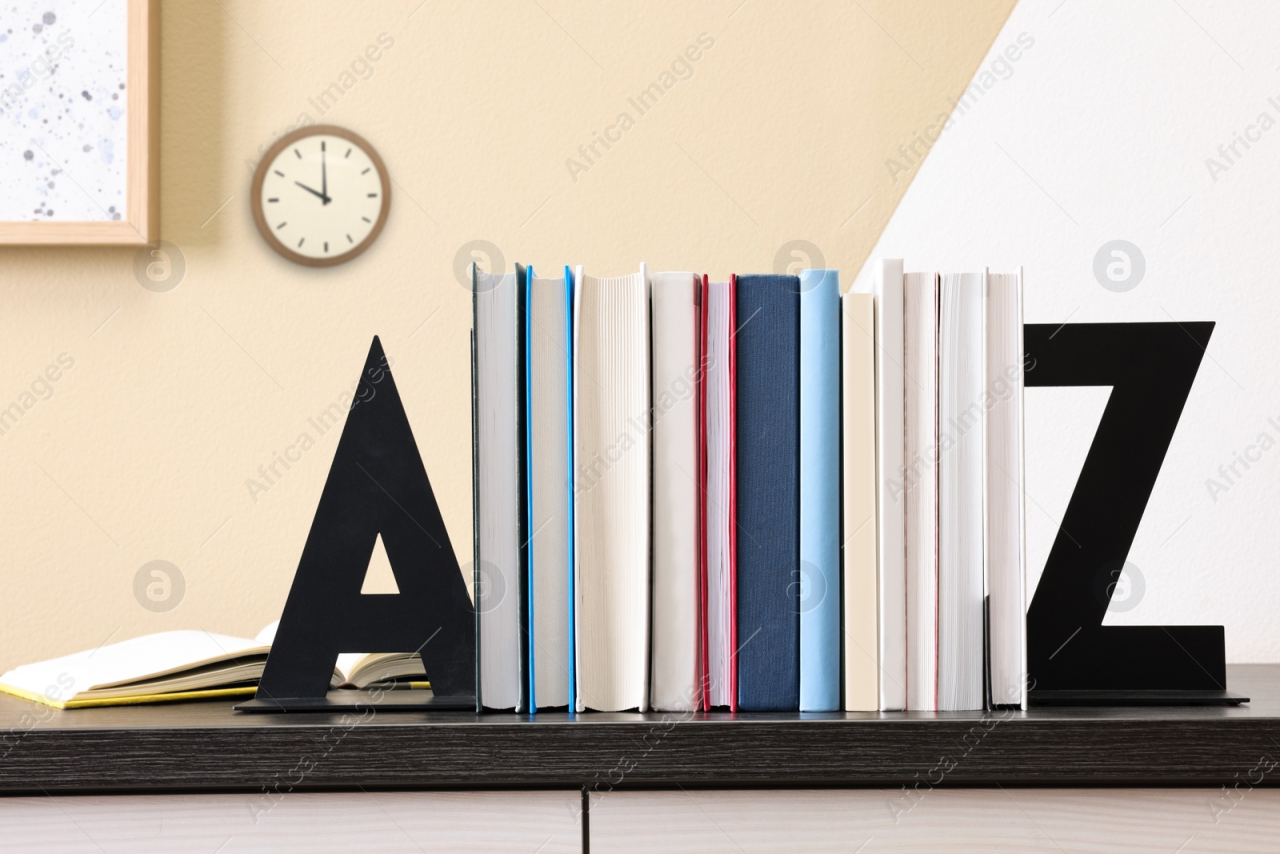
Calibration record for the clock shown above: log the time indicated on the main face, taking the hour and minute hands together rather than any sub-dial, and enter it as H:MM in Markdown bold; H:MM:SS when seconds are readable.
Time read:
**10:00**
